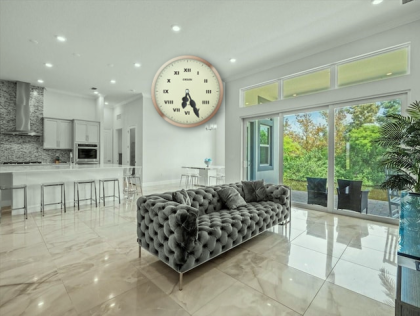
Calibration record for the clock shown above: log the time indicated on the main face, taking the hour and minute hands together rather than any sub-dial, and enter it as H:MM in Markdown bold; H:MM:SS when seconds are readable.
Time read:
**6:26**
